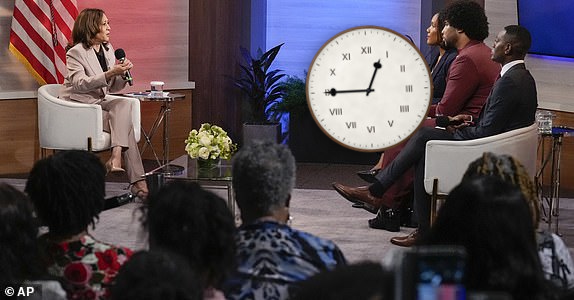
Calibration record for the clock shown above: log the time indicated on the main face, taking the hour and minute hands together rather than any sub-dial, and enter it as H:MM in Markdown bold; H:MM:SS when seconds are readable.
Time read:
**12:45**
